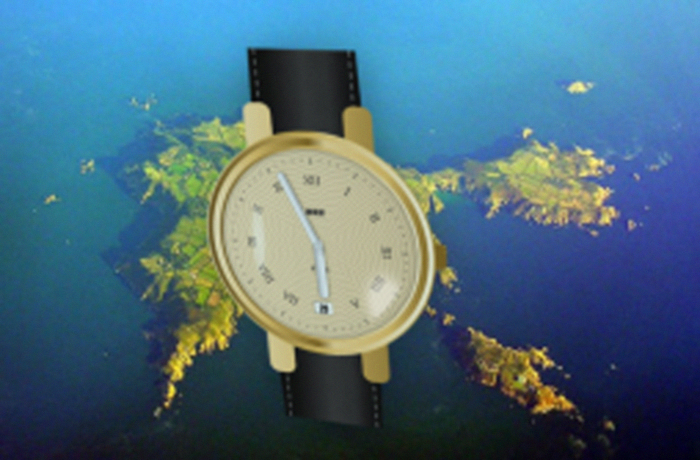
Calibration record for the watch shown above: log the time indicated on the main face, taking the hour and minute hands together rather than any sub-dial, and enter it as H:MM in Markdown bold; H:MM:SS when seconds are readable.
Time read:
**5:56**
